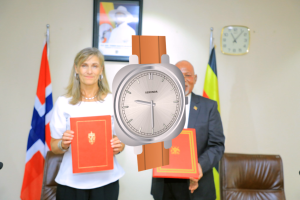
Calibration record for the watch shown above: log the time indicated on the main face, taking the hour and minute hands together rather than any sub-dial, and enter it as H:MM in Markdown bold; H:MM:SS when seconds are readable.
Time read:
**9:30**
